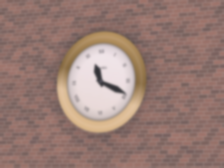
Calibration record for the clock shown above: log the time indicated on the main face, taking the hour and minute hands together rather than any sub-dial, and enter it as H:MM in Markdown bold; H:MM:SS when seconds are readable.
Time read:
**11:19**
